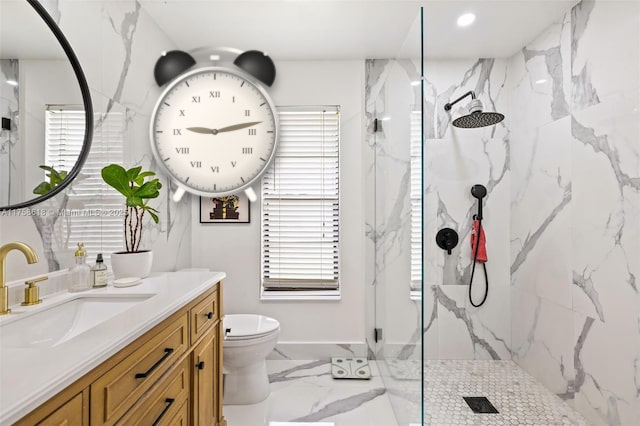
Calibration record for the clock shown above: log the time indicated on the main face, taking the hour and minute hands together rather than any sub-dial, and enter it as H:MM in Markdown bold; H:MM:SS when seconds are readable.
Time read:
**9:13**
